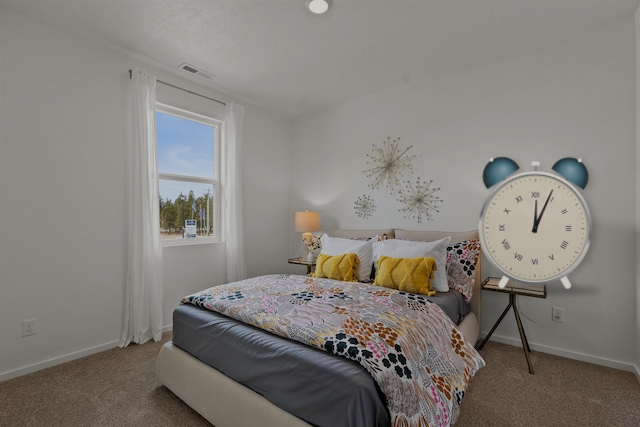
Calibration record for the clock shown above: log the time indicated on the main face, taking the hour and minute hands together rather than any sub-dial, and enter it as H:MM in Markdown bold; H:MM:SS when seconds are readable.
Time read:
**12:04**
